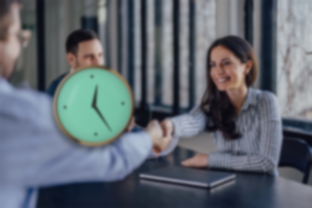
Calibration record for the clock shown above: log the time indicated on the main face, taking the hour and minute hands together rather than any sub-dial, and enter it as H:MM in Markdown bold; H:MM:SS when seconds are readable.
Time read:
**12:25**
